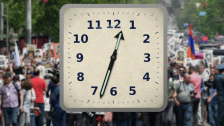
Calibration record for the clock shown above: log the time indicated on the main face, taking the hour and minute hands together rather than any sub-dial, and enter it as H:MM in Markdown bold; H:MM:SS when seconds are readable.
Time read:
**12:33**
